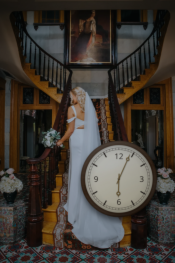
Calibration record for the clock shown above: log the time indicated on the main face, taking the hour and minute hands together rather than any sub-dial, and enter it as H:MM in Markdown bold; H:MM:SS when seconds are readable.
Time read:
**6:04**
